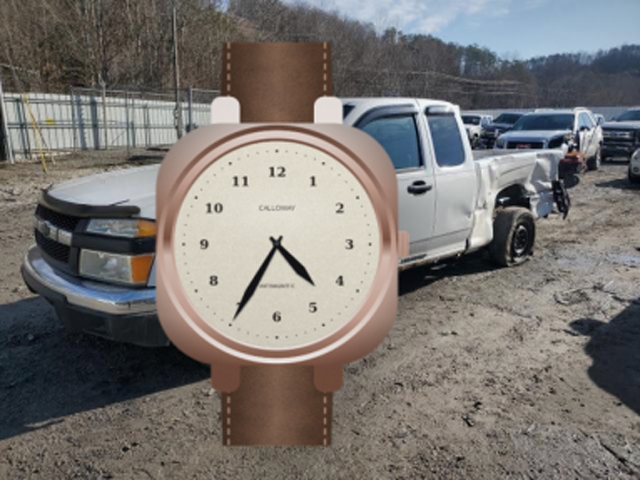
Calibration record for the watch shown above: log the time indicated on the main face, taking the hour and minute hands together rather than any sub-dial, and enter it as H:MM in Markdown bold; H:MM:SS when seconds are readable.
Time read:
**4:35**
